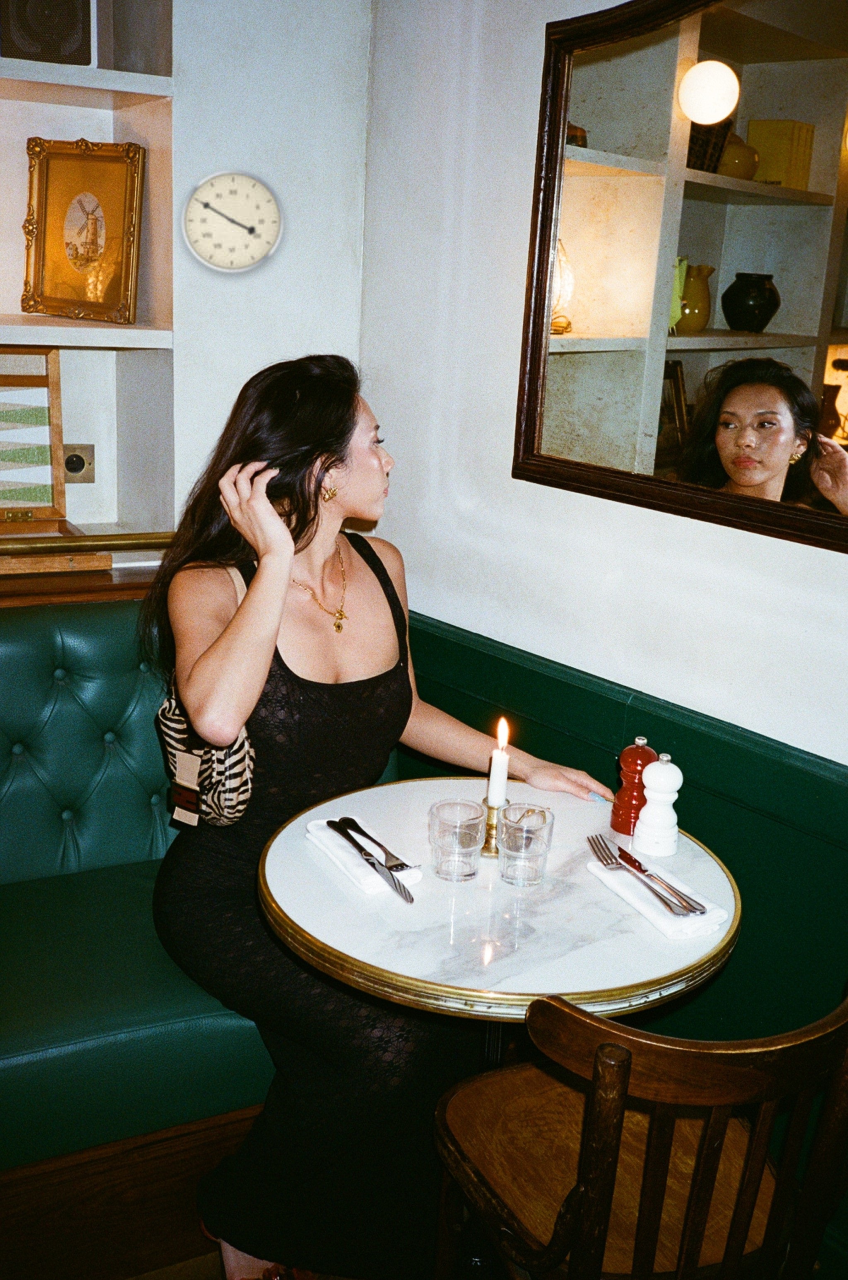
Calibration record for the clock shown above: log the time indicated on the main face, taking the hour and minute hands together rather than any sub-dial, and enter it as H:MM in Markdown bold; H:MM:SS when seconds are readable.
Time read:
**3:50**
